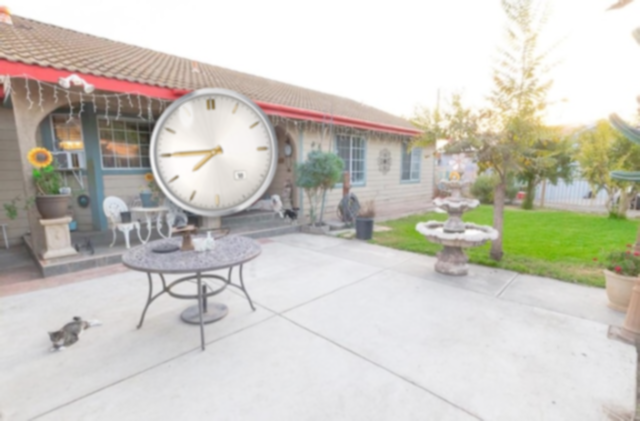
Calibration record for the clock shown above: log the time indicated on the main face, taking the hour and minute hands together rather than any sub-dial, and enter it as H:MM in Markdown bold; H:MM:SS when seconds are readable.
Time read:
**7:45**
